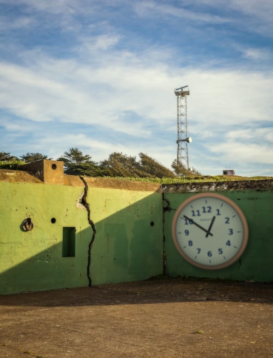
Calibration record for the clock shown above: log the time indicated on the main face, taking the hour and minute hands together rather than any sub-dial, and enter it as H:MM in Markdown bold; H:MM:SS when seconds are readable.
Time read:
**12:51**
